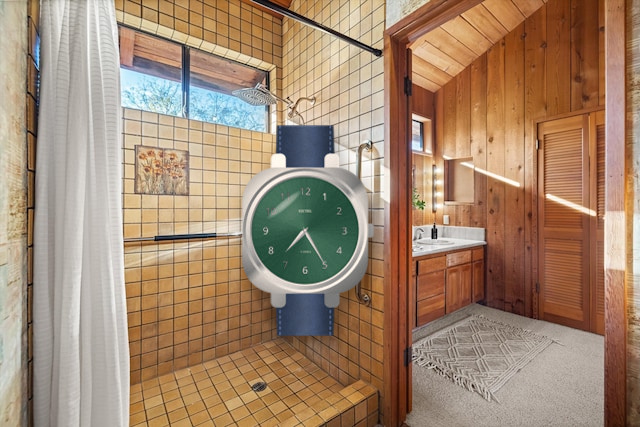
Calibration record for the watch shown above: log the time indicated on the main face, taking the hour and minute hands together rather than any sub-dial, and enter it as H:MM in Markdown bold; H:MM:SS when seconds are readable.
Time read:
**7:25**
